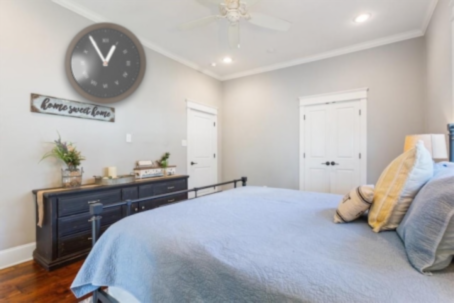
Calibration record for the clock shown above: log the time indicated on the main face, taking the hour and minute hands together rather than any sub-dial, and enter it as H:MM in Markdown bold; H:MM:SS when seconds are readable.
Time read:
**12:55**
